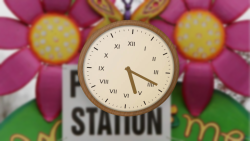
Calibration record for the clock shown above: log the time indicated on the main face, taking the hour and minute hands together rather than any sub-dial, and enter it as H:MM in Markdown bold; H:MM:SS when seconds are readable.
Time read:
**5:19**
